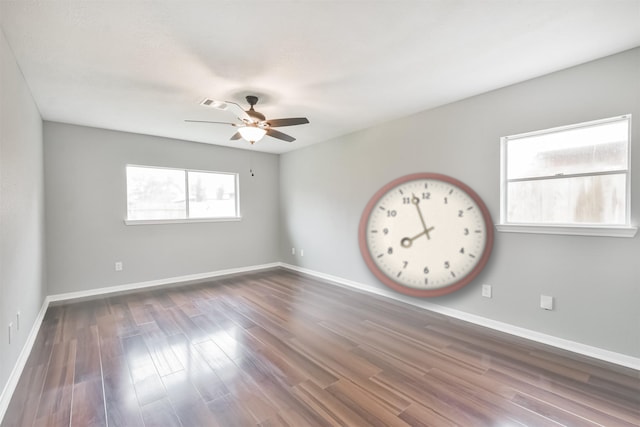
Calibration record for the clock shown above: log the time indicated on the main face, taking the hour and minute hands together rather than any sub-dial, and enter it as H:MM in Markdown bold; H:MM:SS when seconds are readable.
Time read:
**7:57**
